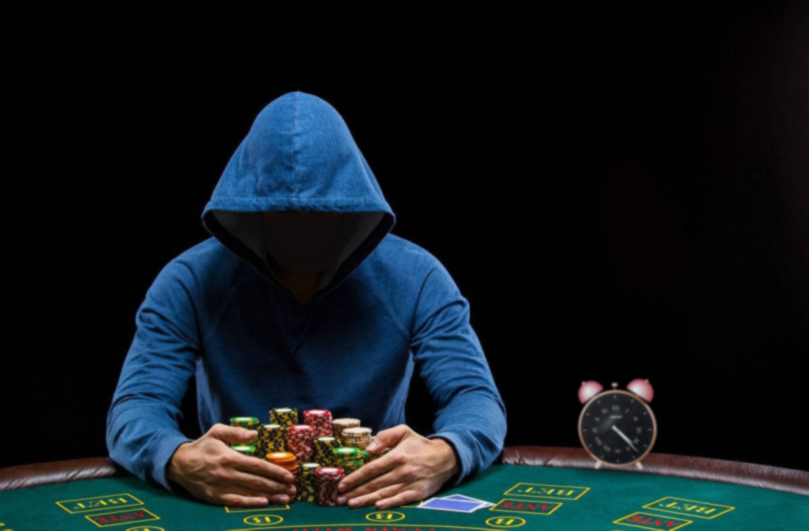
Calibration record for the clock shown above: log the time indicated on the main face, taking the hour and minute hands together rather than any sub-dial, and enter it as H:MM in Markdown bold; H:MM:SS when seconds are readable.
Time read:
**4:23**
